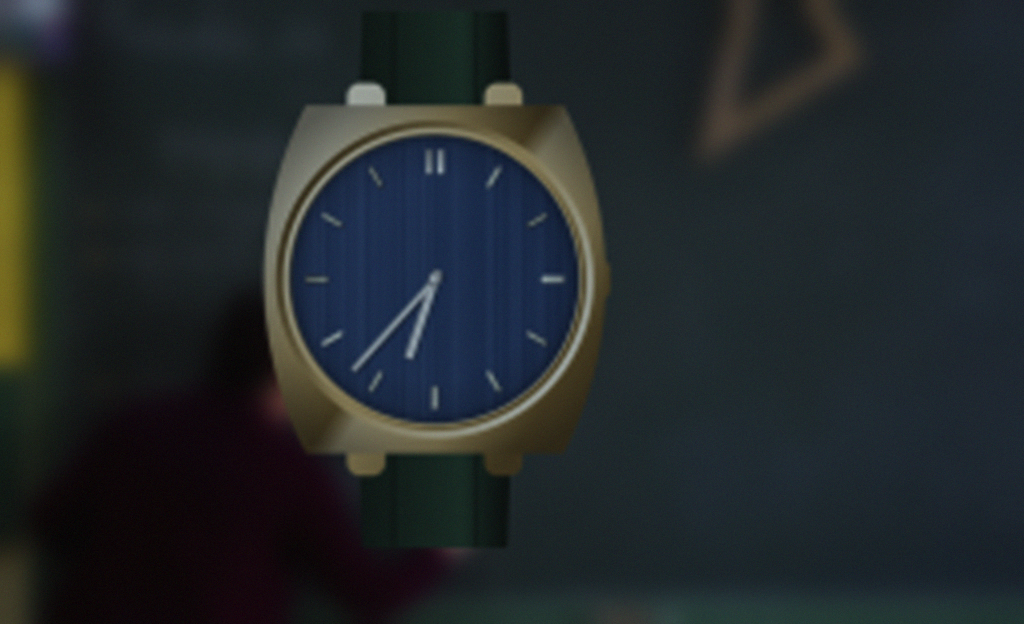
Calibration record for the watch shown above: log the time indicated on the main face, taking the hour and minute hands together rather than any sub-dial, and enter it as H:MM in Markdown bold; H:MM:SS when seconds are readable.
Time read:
**6:37**
